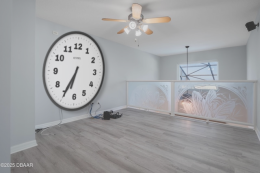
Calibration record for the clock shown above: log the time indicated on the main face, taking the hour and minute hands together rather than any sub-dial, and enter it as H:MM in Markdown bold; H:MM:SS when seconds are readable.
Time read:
**6:35**
